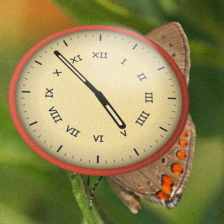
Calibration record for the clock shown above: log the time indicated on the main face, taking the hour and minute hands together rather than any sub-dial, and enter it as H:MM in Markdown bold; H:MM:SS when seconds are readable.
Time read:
**4:53**
